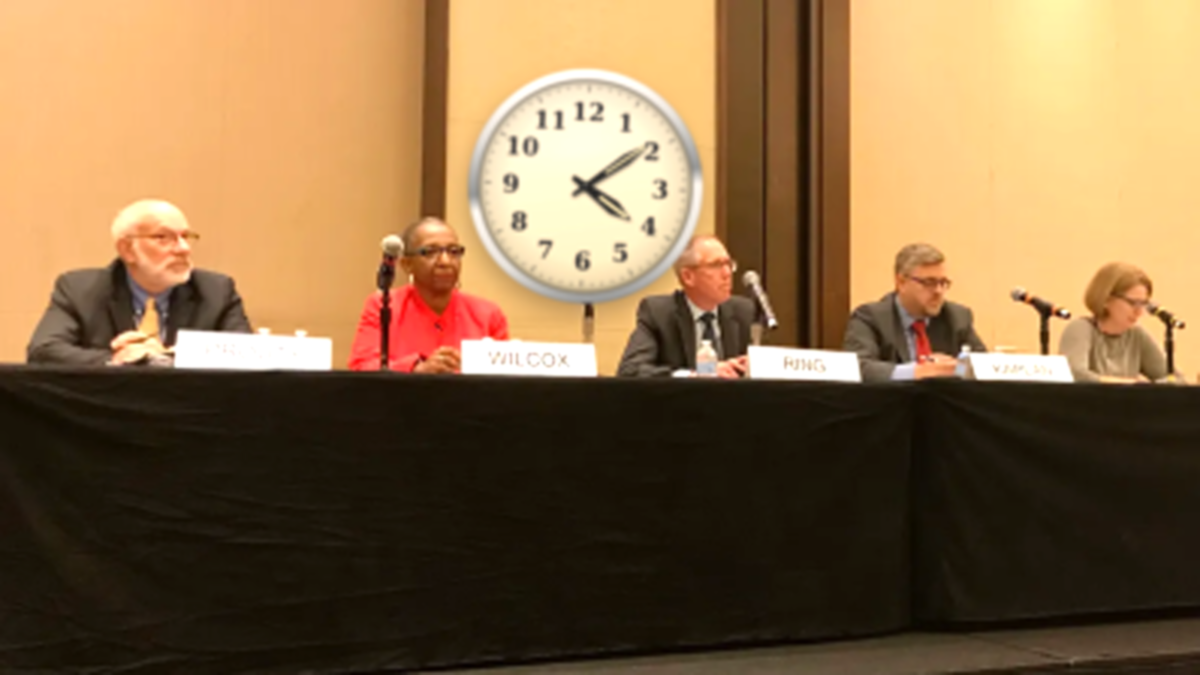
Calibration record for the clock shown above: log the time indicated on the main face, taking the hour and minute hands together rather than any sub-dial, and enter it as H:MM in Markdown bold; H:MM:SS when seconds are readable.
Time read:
**4:09**
